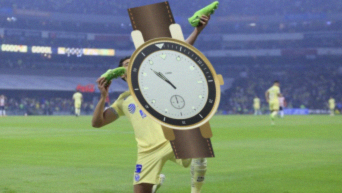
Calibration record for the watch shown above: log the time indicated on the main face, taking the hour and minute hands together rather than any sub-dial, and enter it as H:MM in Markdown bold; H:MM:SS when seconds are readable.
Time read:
**10:53**
